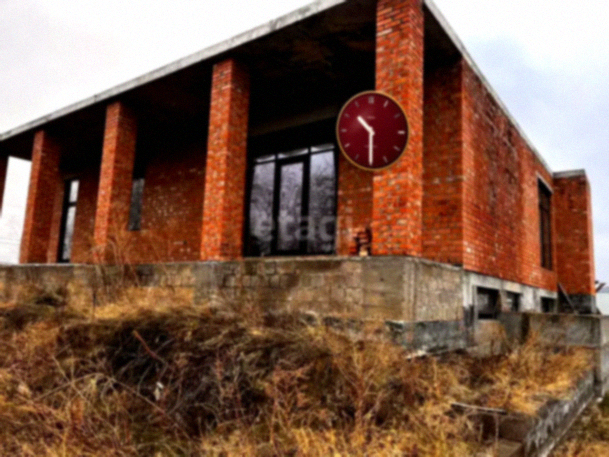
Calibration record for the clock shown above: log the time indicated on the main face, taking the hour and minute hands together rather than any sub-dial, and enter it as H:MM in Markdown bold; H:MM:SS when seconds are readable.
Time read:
**10:30**
